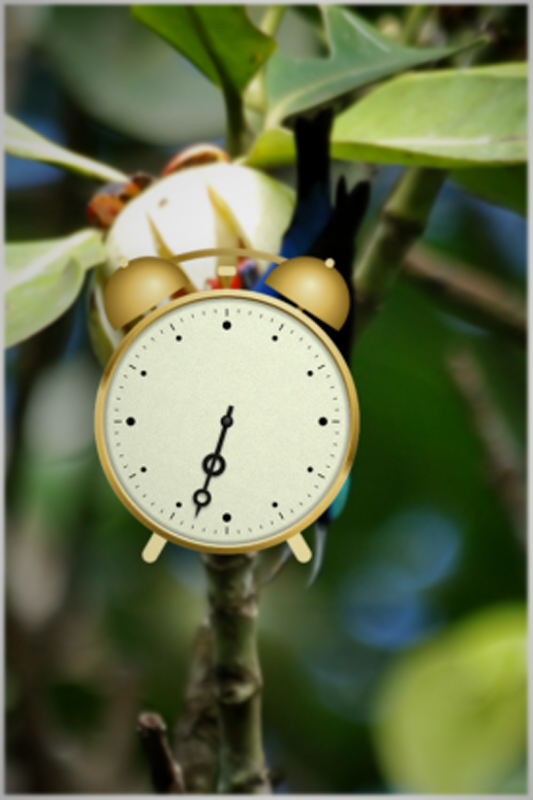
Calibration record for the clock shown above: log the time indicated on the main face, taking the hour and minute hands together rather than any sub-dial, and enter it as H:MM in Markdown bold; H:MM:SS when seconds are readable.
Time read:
**6:33**
